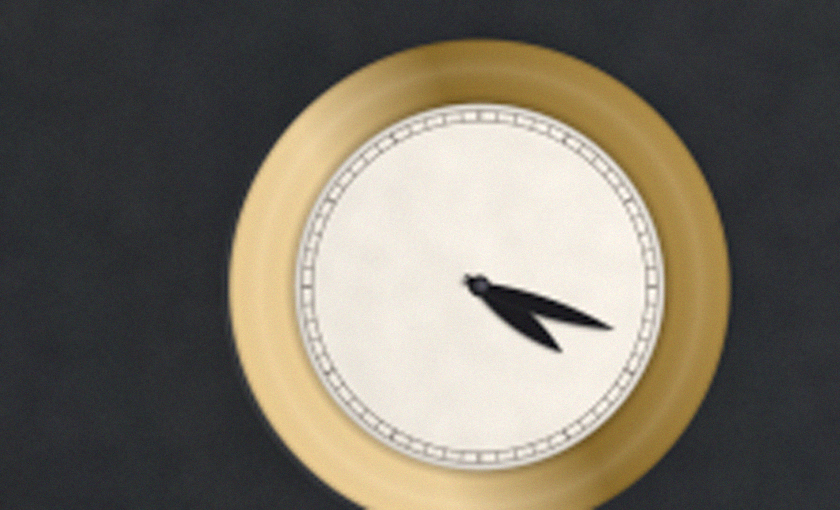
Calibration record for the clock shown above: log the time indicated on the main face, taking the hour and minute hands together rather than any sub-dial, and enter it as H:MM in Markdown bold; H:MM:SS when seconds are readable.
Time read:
**4:18**
